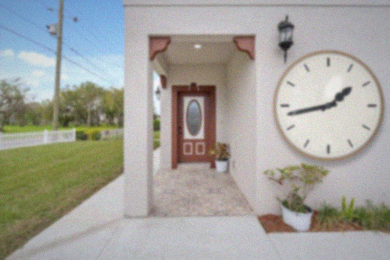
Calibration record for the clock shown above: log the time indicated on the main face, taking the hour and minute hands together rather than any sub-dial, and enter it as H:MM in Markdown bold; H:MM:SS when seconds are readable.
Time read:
**1:43**
